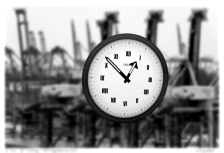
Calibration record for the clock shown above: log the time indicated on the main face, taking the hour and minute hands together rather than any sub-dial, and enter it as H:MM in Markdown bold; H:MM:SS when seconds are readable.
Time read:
**12:52**
